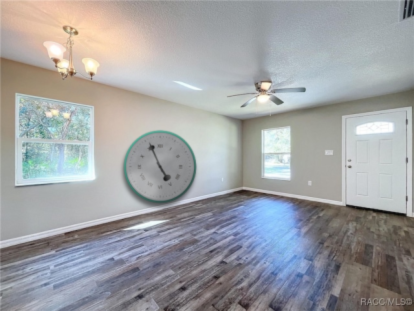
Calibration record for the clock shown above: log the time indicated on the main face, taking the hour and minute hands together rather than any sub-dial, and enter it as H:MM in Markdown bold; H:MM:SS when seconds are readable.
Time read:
**4:56**
